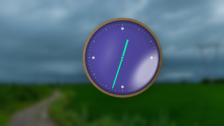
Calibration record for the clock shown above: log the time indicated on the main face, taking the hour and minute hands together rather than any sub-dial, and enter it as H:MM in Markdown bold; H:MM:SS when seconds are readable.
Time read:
**12:33**
